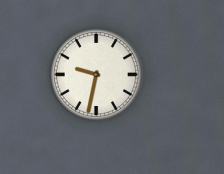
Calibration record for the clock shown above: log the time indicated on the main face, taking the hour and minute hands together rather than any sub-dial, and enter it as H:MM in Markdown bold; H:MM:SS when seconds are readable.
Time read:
**9:32**
